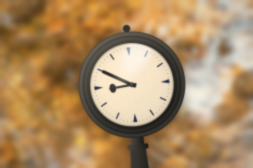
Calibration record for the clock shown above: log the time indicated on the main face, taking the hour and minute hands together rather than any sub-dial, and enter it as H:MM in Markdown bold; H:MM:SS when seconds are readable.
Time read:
**8:50**
